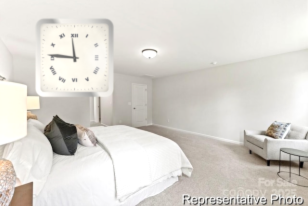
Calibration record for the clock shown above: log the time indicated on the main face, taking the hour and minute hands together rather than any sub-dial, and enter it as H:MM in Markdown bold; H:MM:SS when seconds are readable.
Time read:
**11:46**
